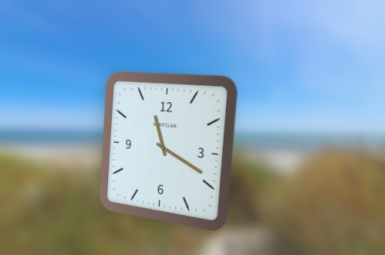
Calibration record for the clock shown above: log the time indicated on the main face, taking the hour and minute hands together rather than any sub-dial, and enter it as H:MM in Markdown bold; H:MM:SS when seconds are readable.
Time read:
**11:19**
